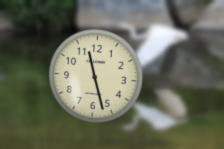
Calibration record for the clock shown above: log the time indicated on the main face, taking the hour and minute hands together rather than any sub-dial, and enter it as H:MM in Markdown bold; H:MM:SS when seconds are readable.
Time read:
**11:27**
